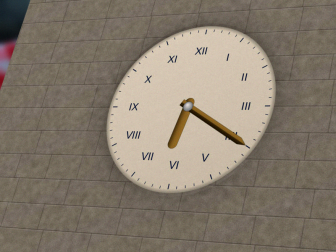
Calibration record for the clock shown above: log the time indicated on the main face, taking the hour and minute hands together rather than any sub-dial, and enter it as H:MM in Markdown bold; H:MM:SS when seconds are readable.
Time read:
**6:20**
